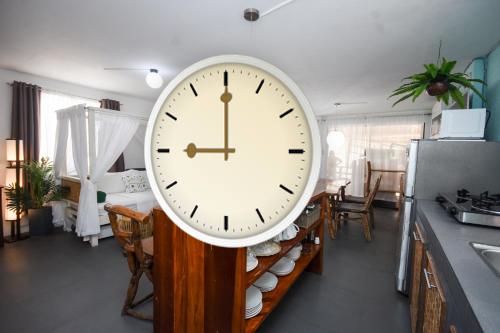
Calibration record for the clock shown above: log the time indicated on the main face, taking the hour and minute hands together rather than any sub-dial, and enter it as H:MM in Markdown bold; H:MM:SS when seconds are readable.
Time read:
**9:00**
